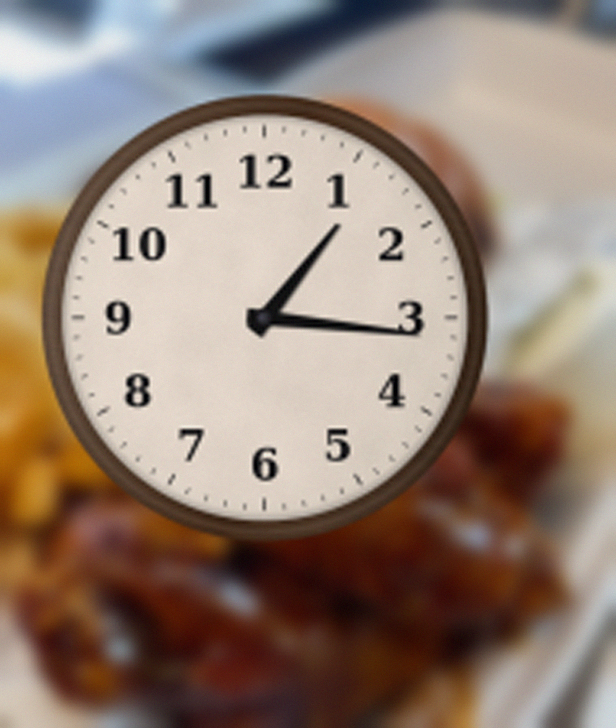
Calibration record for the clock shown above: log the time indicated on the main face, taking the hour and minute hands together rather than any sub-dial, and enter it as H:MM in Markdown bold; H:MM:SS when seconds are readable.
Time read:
**1:16**
